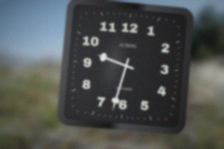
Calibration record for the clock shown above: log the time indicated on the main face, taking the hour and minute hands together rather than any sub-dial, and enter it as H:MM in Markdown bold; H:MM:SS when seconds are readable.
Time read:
**9:32**
